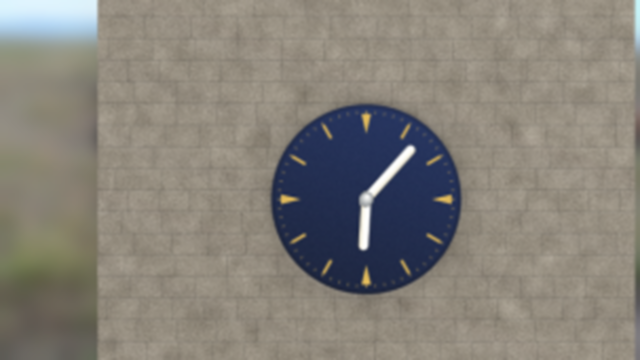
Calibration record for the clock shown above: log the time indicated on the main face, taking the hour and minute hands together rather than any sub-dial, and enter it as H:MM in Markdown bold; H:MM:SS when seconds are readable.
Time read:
**6:07**
